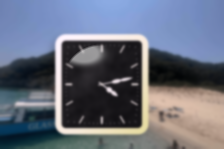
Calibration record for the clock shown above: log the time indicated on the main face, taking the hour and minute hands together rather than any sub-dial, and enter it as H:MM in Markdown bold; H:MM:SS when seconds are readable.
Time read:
**4:13**
